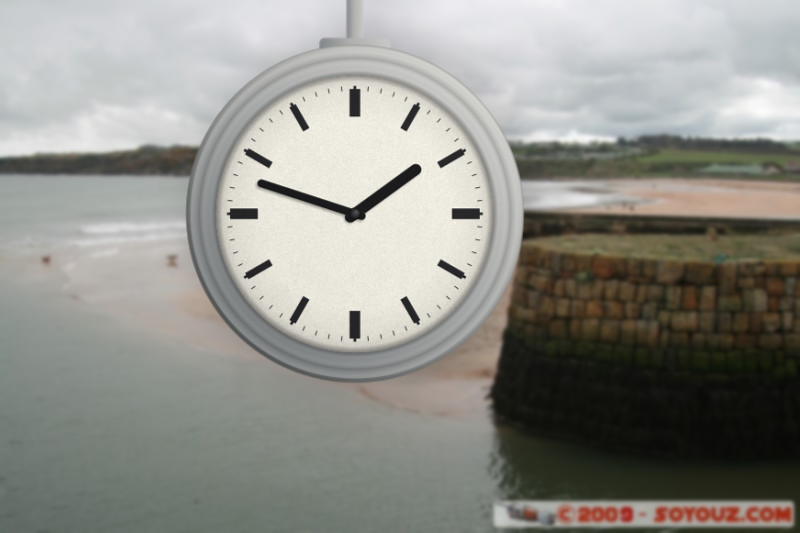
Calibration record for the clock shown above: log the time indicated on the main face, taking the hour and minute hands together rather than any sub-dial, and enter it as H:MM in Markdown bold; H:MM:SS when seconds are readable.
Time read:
**1:48**
